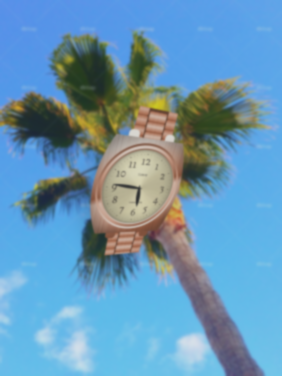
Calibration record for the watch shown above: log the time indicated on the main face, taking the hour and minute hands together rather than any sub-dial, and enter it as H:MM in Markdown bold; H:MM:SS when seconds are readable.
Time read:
**5:46**
